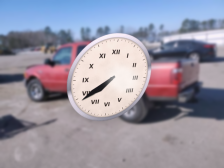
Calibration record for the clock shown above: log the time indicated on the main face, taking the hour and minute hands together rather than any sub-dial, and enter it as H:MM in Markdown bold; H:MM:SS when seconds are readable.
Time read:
**7:39**
